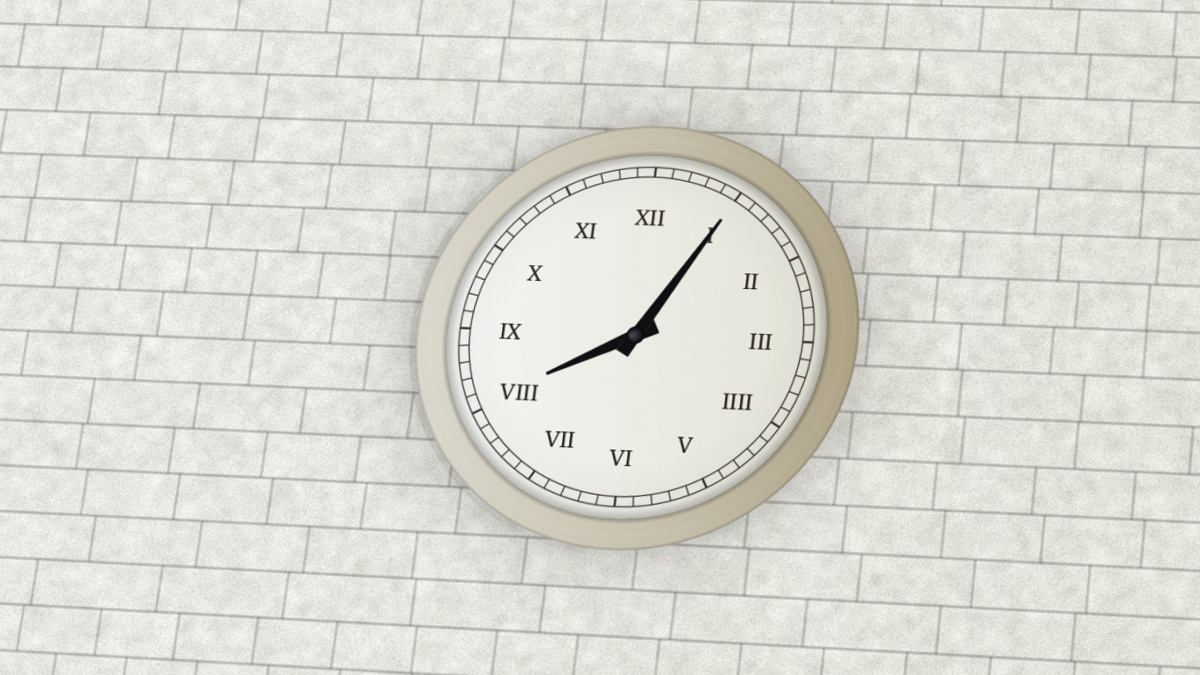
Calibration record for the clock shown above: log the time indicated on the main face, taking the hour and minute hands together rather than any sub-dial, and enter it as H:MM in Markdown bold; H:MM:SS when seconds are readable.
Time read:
**8:05**
